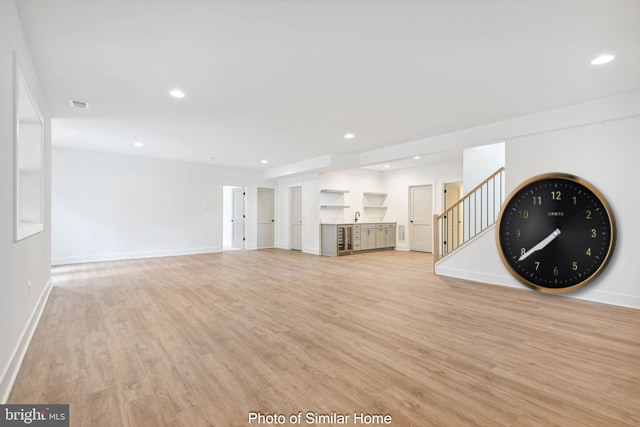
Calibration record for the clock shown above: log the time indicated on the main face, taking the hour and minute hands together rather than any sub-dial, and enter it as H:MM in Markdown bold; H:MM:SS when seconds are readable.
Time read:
**7:39**
